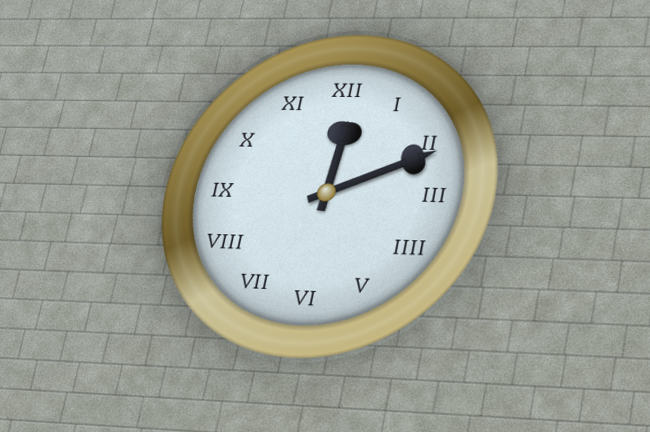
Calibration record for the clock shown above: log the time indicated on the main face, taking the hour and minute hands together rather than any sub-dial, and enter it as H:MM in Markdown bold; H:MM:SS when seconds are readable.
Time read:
**12:11**
